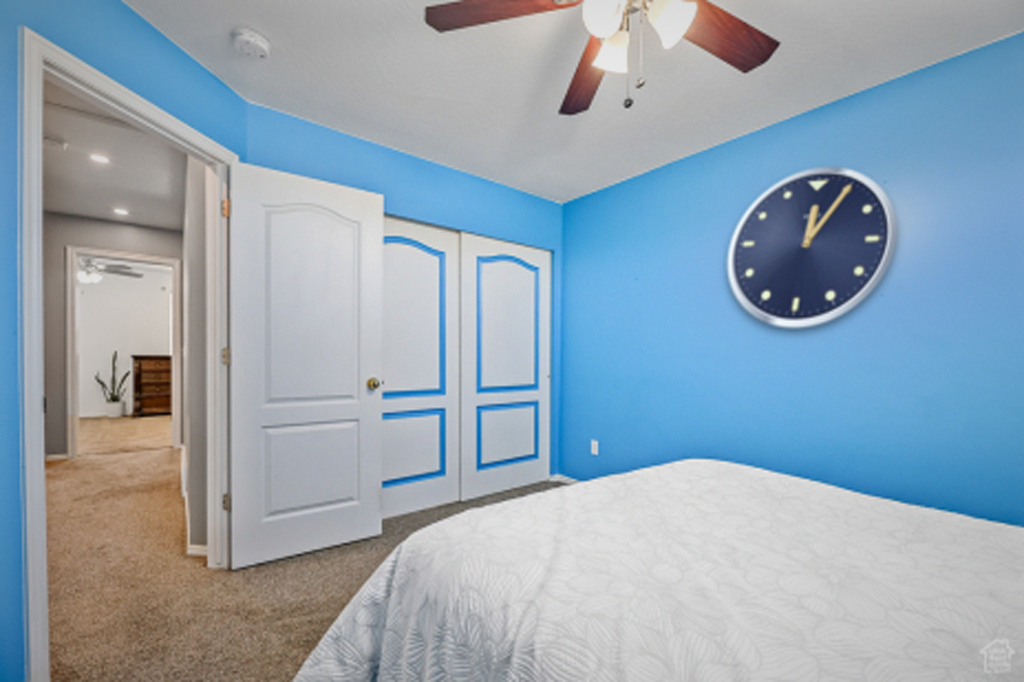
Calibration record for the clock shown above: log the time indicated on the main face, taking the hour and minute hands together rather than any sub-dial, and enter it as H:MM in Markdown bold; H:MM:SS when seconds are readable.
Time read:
**12:05**
